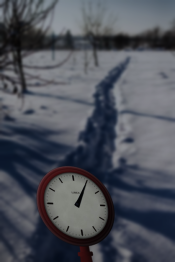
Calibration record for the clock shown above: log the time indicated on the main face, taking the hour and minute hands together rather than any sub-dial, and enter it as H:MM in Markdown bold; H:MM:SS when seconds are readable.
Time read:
**1:05**
